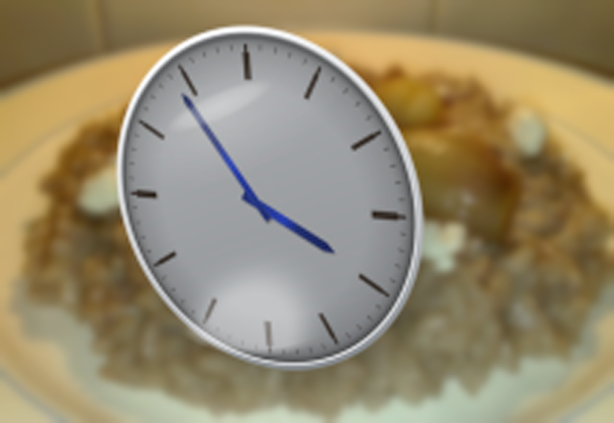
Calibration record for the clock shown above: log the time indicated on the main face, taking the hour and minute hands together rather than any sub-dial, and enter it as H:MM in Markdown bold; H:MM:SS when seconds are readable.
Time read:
**3:54**
